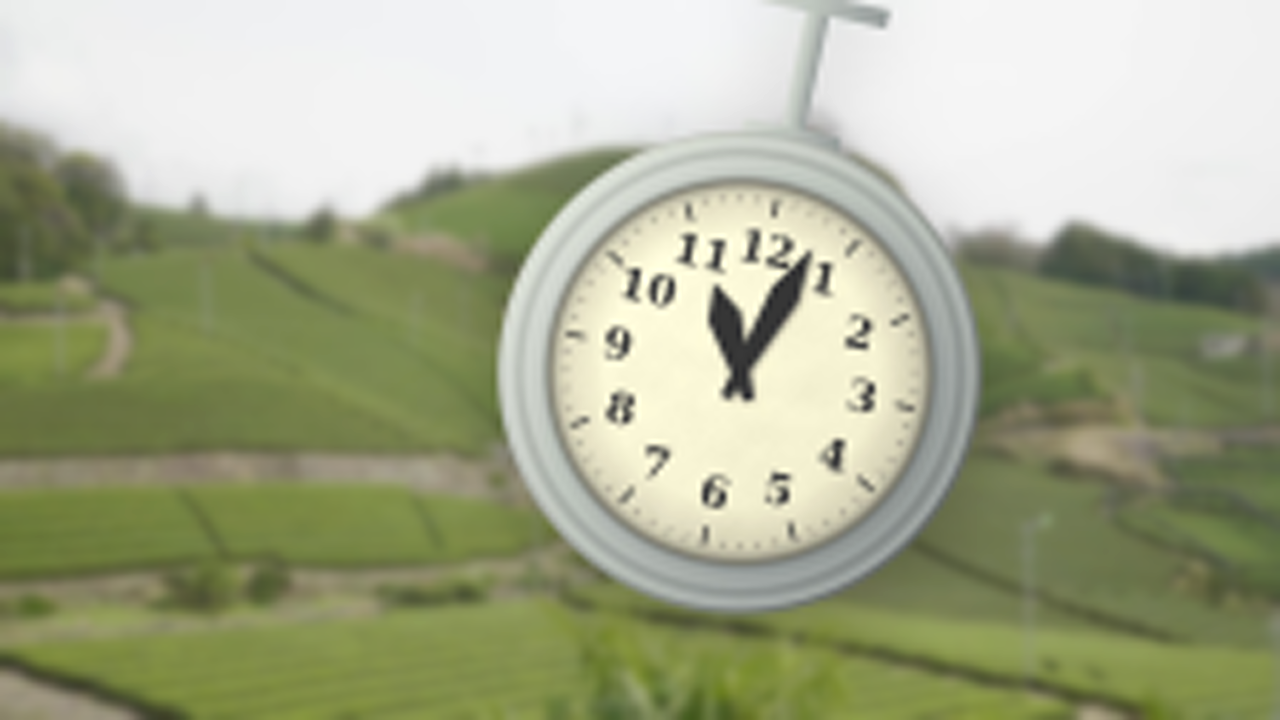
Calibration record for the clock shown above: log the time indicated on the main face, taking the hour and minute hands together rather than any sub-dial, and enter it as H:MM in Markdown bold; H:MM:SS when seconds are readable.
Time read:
**11:03**
